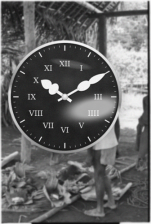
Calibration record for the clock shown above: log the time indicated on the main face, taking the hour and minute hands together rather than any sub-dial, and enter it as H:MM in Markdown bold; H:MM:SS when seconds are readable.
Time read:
**10:10**
